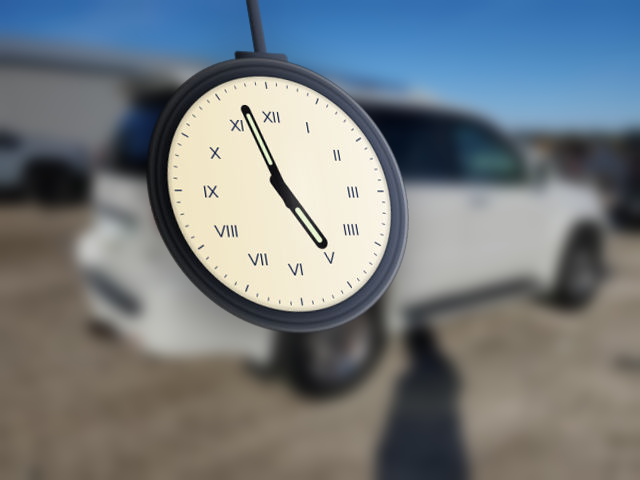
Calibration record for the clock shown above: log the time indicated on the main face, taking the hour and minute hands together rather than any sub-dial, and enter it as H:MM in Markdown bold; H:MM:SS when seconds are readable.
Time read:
**4:57**
